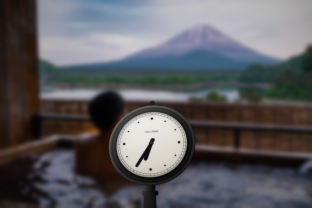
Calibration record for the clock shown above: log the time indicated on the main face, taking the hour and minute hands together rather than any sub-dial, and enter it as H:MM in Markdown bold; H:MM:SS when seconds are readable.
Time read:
**6:35**
